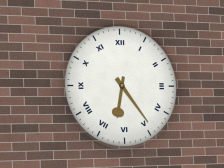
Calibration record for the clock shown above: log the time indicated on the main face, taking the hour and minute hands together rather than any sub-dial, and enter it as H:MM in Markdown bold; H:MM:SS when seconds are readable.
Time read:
**6:24**
